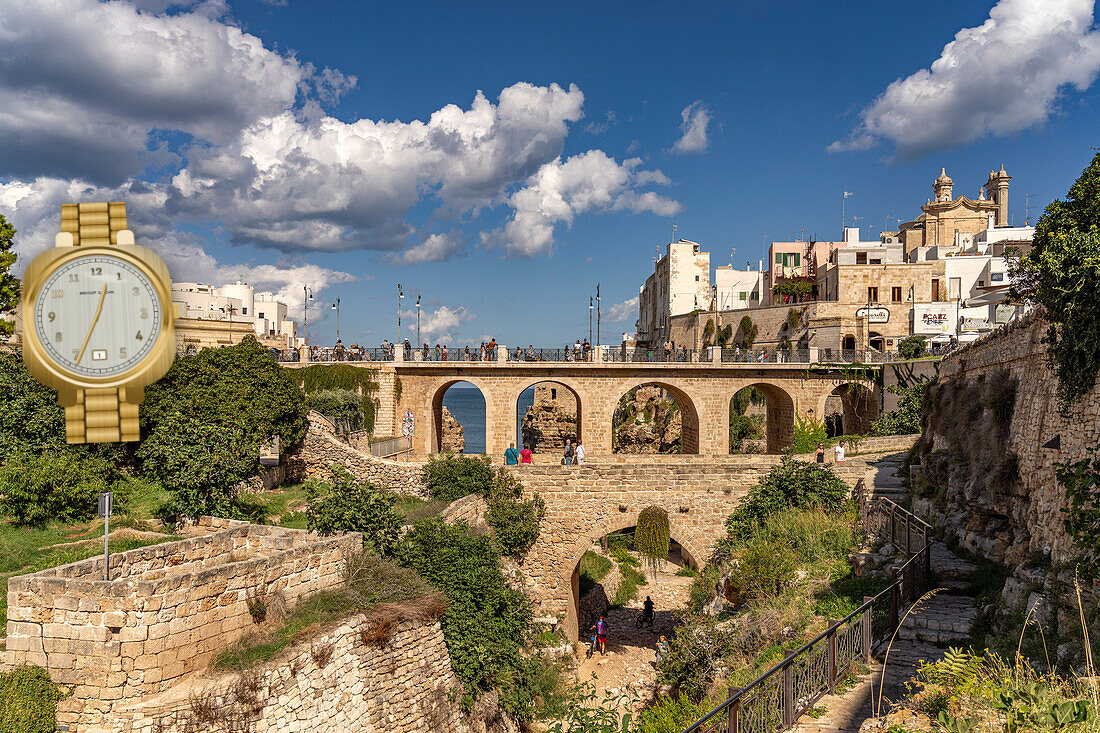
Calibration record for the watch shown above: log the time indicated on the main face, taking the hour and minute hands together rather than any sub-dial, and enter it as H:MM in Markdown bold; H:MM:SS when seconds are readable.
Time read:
**12:34**
